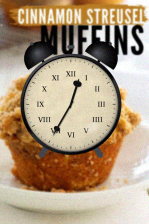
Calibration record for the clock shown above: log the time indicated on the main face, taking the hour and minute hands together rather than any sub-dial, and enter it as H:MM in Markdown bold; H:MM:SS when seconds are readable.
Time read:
**12:35**
